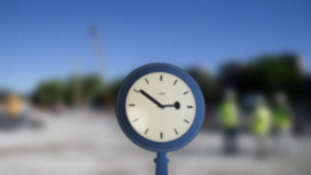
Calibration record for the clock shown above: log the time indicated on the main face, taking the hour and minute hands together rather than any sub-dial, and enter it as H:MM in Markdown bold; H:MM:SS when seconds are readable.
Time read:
**2:51**
